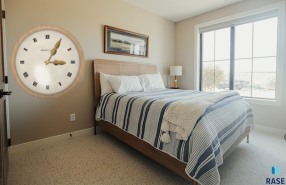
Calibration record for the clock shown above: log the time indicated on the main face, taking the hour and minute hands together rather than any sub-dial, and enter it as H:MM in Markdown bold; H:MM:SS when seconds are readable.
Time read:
**3:05**
